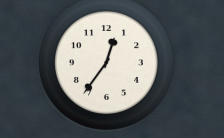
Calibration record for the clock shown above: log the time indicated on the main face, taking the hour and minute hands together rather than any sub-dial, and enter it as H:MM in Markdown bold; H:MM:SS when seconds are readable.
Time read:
**12:36**
